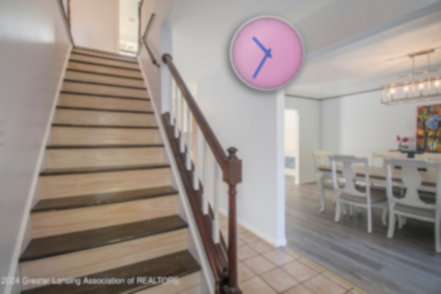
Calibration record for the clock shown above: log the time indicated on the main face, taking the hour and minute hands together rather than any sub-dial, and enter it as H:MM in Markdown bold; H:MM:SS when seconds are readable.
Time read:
**10:35**
